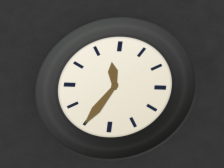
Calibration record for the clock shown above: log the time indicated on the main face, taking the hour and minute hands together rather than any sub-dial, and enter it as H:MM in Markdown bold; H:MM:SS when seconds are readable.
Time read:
**11:35**
